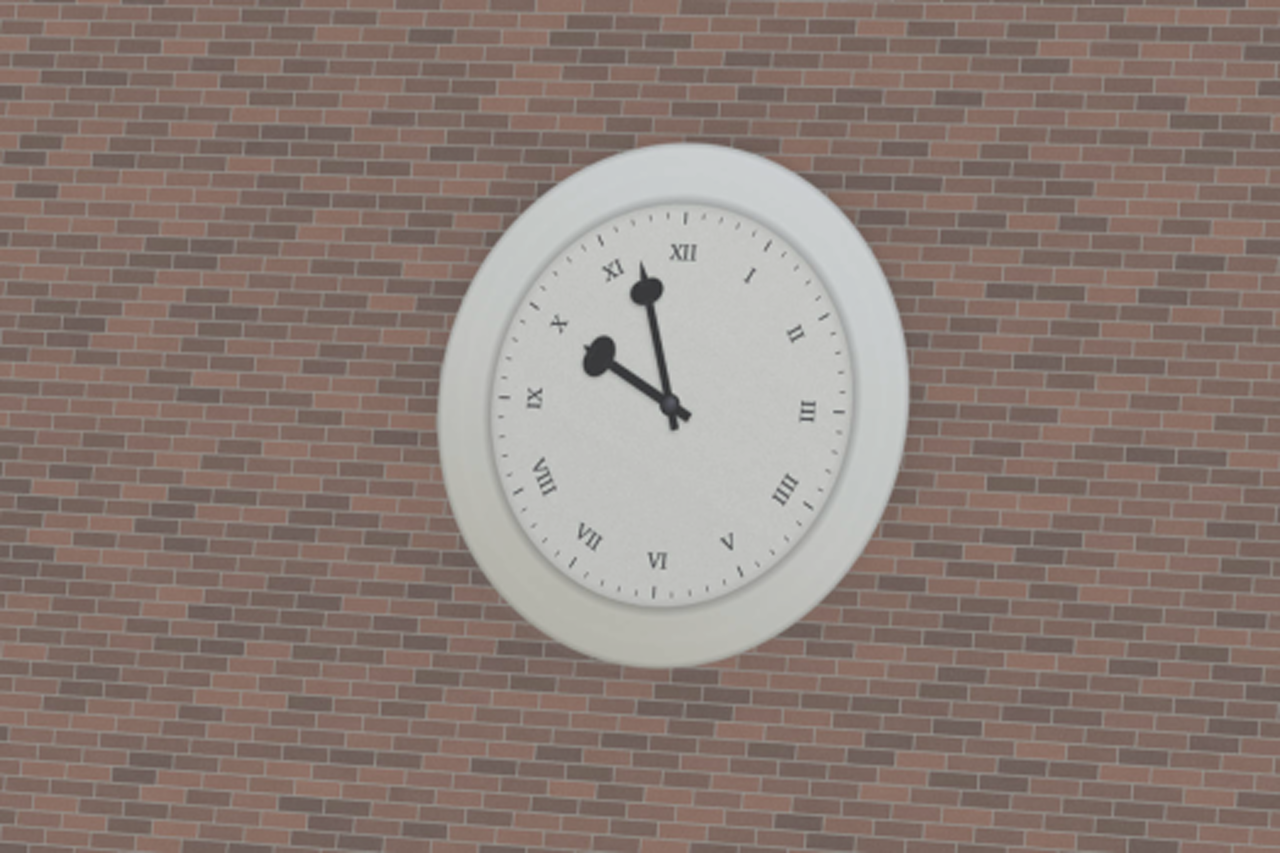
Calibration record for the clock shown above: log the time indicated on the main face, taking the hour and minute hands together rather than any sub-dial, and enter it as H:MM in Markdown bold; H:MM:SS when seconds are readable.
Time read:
**9:57**
